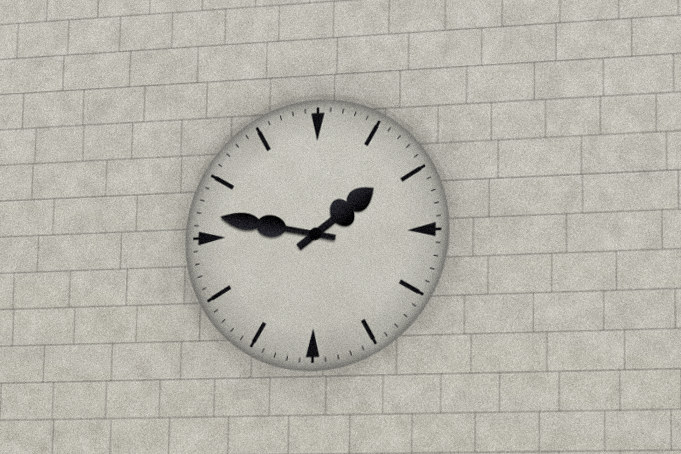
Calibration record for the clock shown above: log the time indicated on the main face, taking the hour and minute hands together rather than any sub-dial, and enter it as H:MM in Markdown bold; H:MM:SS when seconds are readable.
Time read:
**1:47**
